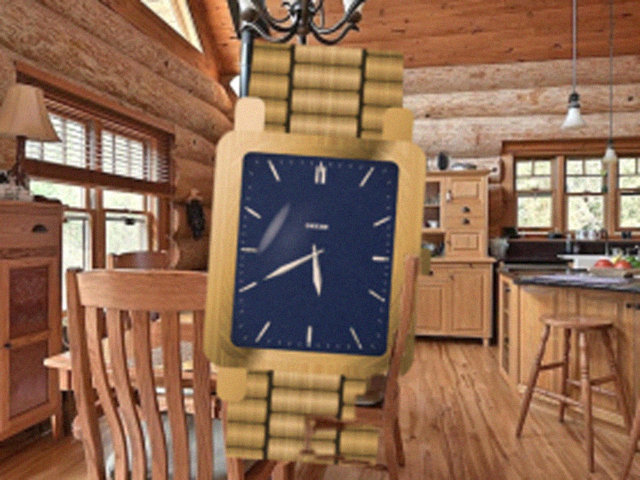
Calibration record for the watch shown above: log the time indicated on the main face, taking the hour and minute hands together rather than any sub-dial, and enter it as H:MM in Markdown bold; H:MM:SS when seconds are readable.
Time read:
**5:40**
